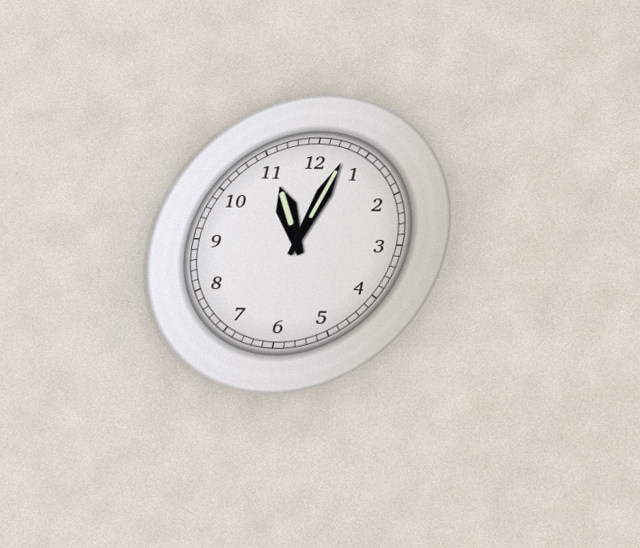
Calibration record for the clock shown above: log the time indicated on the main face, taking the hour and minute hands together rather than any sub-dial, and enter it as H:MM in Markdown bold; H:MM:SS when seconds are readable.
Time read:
**11:03**
